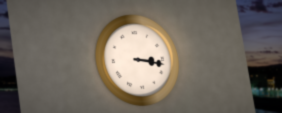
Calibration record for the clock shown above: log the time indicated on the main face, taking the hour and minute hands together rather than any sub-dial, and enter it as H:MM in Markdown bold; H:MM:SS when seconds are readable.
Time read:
**3:17**
